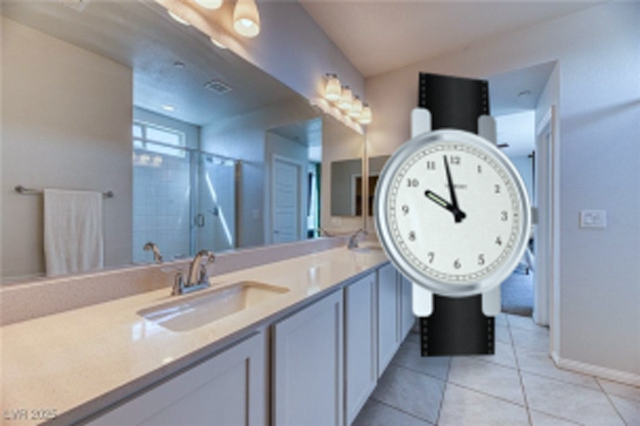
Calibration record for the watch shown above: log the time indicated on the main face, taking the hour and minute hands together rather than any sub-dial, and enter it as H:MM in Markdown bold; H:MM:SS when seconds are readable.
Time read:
**9:58**
